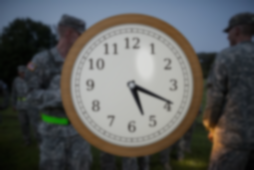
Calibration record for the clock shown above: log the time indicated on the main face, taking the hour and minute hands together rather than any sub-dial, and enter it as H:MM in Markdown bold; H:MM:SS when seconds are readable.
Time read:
**5:19**
